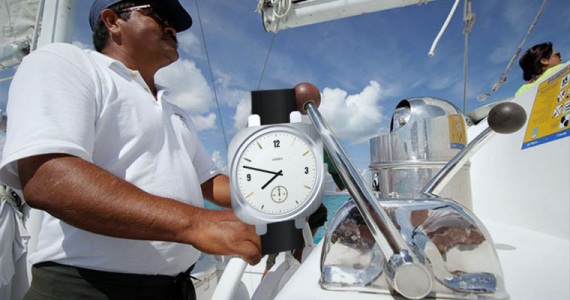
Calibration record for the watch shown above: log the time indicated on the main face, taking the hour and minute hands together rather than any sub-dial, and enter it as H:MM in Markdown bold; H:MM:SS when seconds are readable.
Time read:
**7:48**
